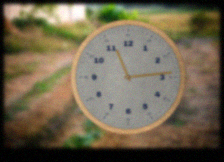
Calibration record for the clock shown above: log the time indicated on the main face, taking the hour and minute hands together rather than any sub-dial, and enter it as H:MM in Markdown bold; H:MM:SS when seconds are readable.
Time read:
**11:14**
